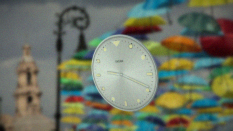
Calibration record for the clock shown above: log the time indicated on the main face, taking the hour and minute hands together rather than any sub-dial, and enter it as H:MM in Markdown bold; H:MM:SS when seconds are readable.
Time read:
**9:19**
